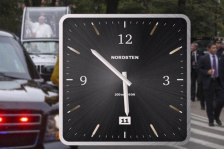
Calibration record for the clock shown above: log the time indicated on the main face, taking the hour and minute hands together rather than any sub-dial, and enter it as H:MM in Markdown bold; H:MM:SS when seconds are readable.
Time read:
**5:52**
